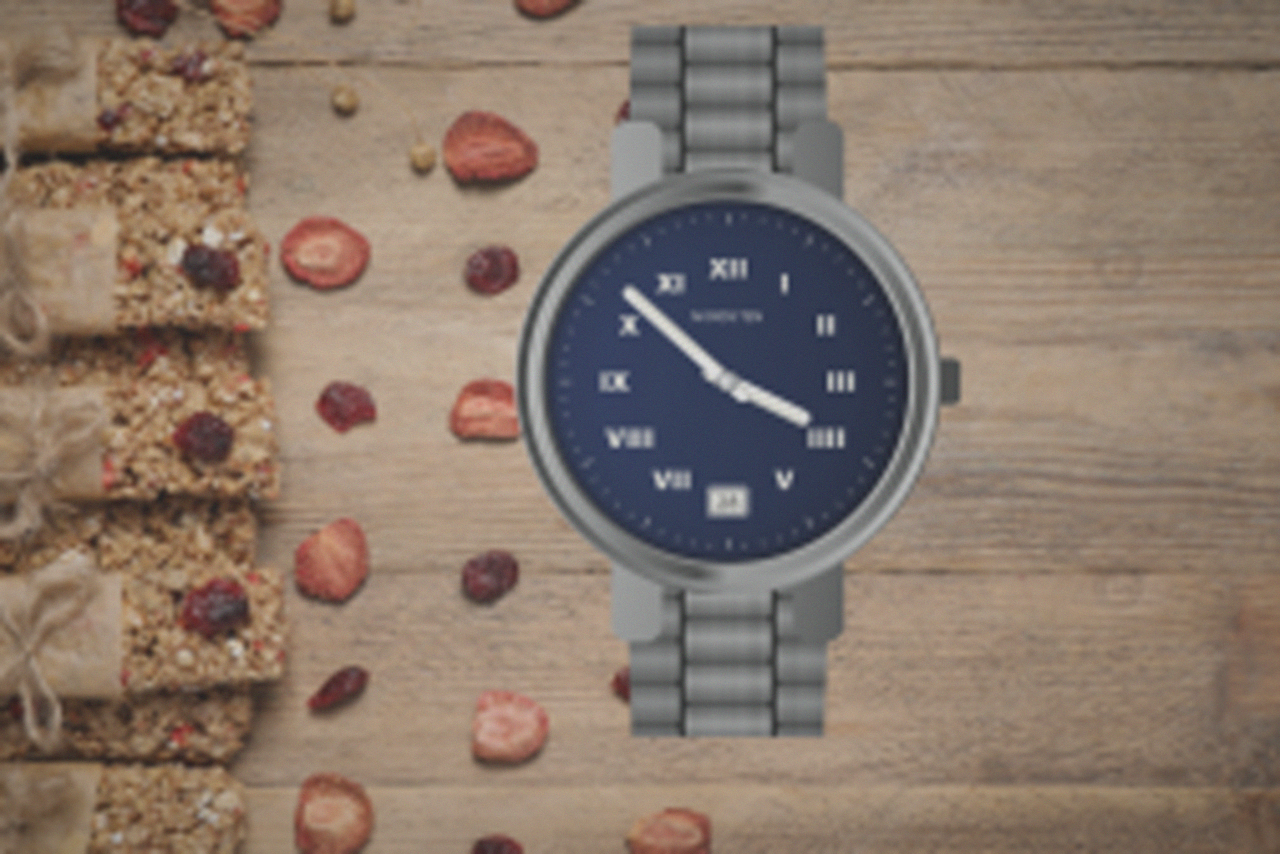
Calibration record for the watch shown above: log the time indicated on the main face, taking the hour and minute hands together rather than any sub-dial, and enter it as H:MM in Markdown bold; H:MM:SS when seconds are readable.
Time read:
**3:52**
